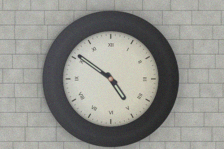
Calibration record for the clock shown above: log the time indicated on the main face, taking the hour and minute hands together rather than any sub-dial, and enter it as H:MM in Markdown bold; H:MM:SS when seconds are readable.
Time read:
**4:51**
